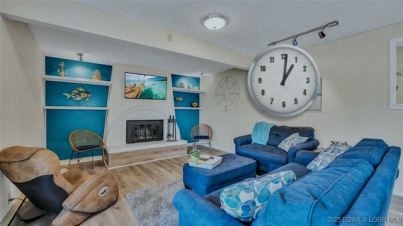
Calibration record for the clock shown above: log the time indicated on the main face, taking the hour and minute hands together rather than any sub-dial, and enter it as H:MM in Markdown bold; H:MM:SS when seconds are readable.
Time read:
**1:01**
